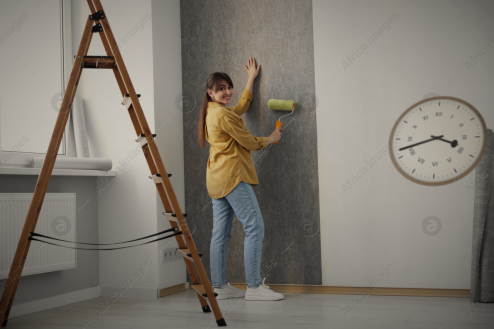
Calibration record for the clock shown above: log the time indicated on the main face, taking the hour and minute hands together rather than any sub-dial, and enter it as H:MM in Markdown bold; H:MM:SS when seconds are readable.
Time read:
**3:42**
